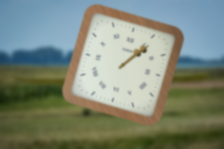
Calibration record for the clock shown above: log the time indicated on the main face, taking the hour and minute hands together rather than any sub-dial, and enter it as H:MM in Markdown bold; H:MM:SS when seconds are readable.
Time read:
**1:06**
